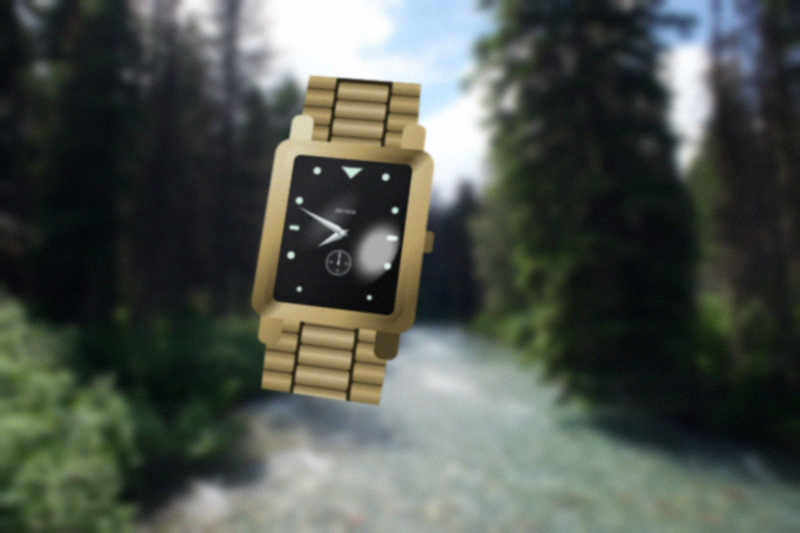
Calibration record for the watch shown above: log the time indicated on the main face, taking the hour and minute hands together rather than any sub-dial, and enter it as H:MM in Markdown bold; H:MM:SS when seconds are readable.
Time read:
**7:49**
